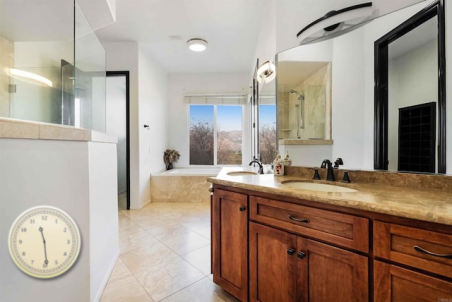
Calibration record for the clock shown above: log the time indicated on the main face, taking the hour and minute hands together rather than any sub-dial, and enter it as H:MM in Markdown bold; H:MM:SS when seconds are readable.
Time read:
**11:29**
